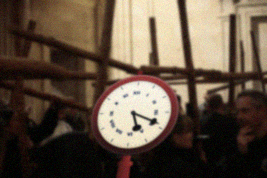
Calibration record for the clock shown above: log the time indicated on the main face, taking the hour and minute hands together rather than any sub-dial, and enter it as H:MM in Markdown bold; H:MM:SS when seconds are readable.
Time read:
**5:19**
